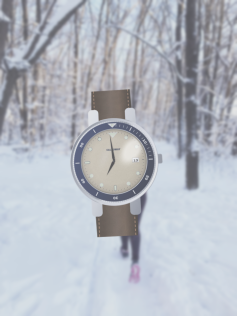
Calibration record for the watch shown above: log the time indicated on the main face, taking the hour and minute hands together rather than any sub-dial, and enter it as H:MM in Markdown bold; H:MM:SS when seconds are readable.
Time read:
**6:59**
